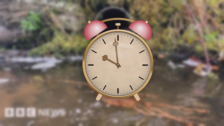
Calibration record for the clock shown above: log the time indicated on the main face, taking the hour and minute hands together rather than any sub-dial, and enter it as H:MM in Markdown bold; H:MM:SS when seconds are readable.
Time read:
**9:59**
